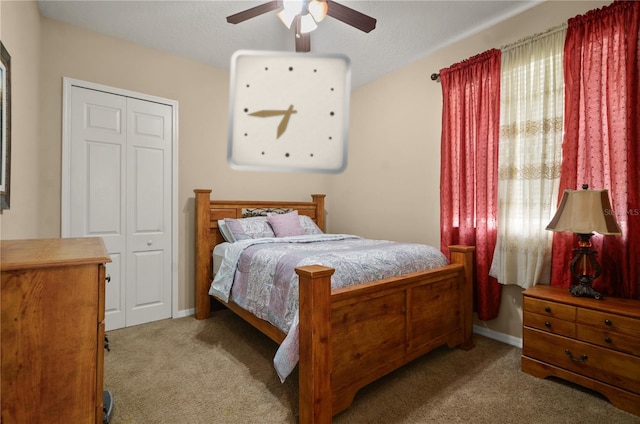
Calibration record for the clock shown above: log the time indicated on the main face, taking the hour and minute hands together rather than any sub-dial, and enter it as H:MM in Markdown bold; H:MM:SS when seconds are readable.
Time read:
**6:44**
